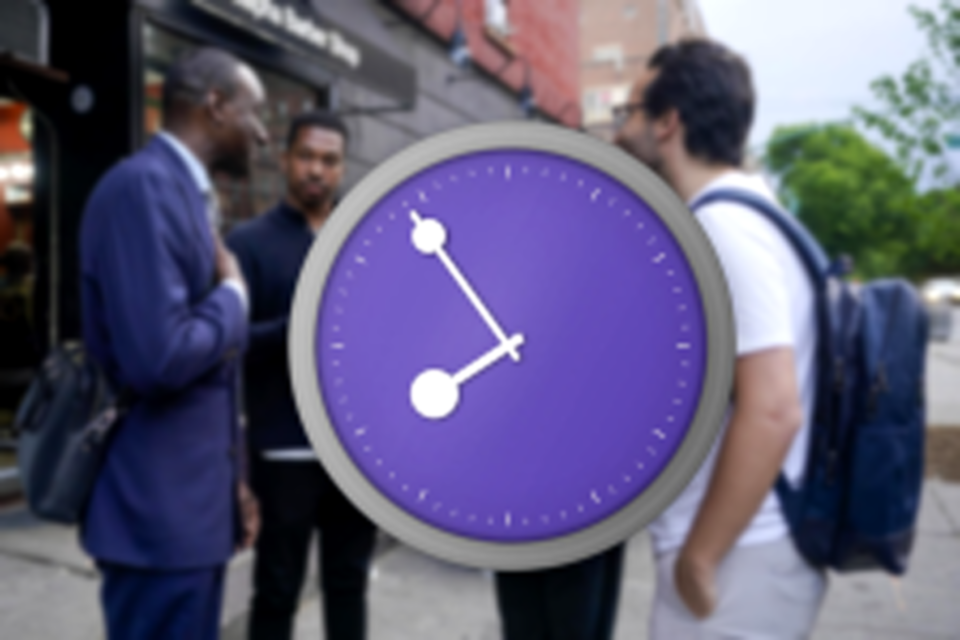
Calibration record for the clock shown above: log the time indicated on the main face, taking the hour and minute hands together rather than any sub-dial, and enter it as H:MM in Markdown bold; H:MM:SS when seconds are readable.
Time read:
**7:54**
